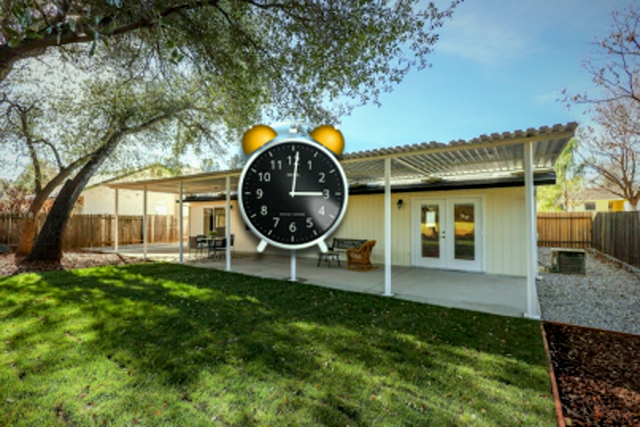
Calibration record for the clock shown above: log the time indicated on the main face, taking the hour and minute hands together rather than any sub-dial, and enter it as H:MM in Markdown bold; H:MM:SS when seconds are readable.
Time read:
**3:01**
